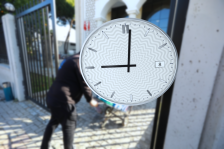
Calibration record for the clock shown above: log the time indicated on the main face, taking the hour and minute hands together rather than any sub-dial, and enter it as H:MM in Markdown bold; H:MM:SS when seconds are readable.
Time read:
**9:01**
